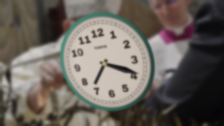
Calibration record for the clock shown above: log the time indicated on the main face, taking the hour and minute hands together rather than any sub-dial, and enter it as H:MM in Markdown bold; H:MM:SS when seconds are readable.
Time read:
**7:19**
